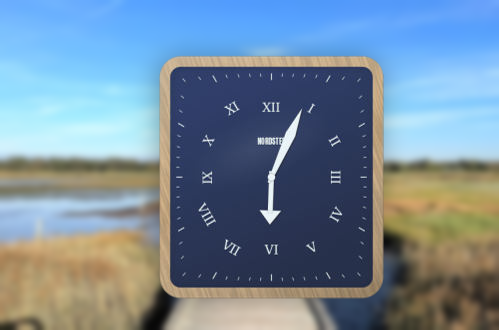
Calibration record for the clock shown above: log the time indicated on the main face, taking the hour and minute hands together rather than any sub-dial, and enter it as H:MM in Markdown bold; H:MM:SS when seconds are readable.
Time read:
**6:04**
